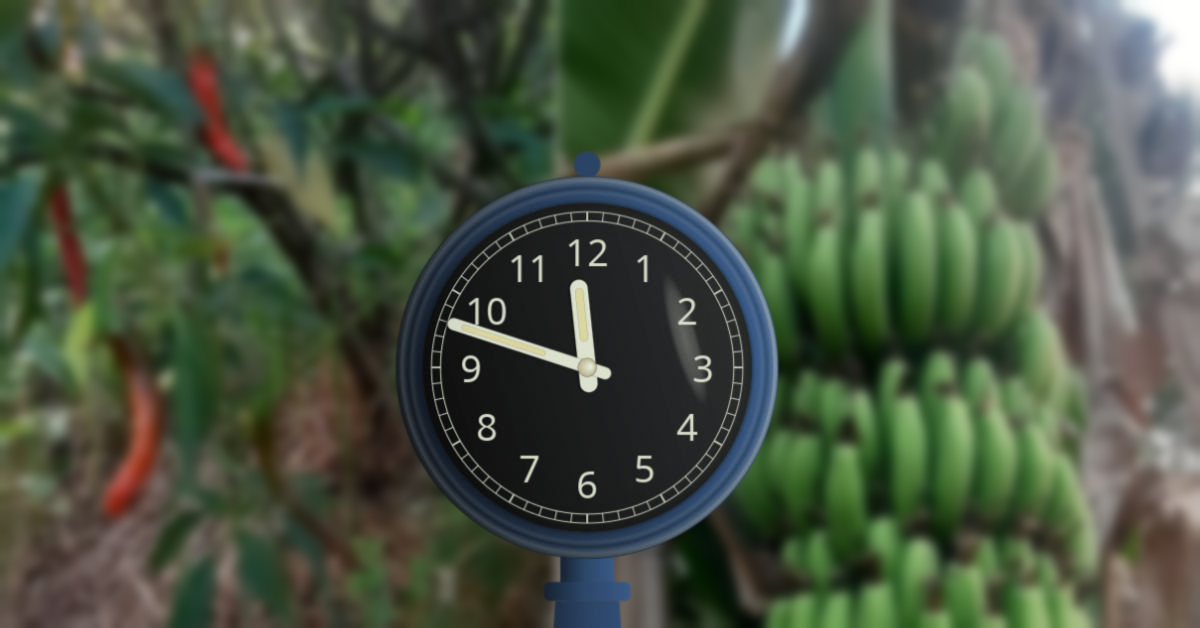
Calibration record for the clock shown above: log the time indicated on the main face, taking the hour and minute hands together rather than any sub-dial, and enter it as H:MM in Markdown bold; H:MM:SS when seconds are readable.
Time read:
**11:48**
